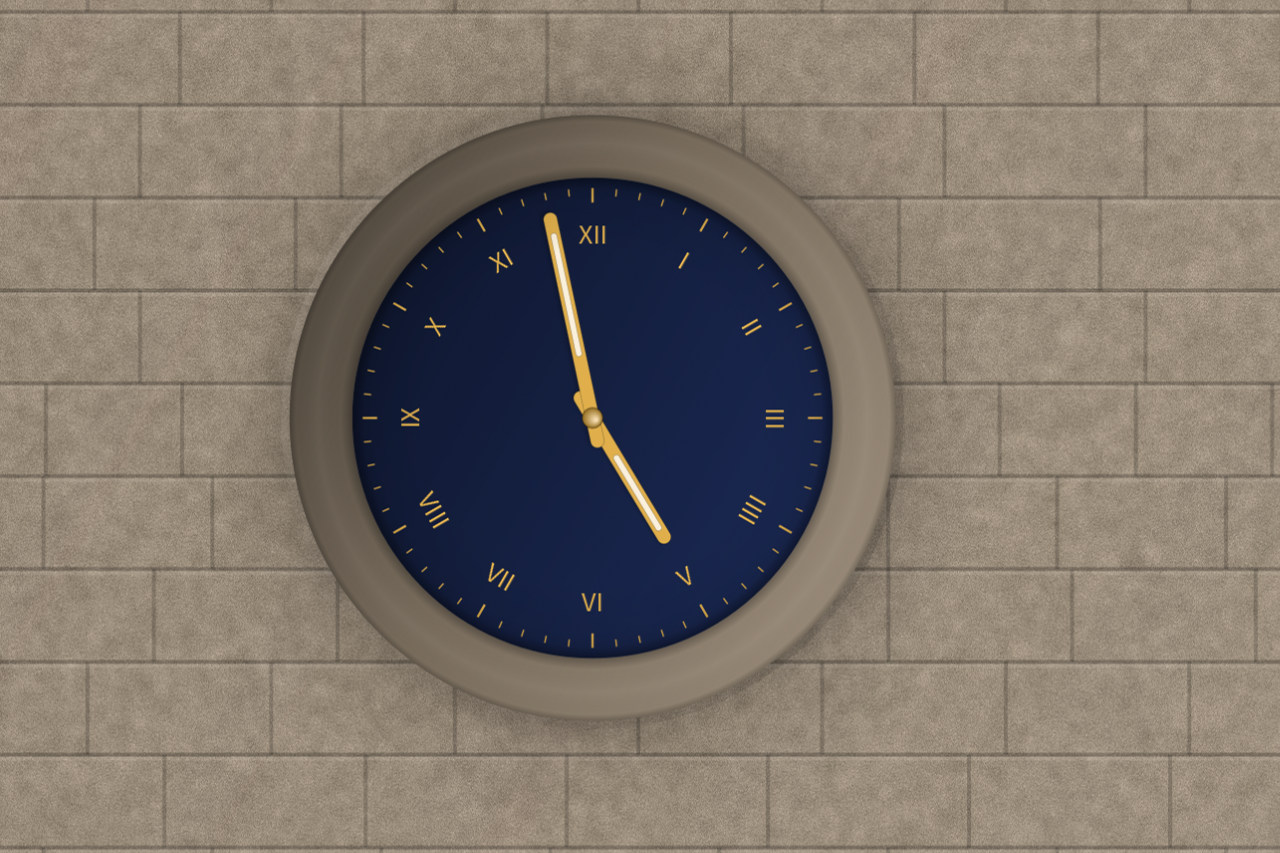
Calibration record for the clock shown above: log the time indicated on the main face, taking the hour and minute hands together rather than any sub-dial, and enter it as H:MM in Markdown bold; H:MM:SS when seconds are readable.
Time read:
**4:58**
